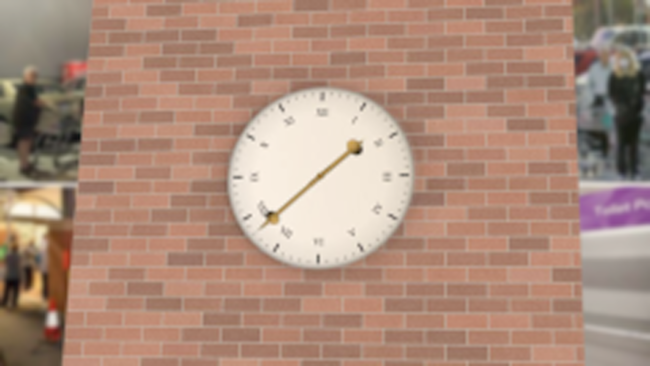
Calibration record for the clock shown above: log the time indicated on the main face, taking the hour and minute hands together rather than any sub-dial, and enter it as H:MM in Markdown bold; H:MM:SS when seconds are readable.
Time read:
**1:38**
